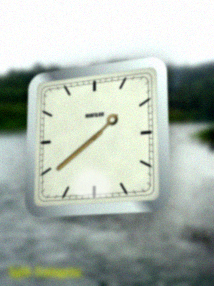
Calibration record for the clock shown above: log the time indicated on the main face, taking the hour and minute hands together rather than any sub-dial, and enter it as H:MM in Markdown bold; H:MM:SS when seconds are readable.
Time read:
**1:39**
